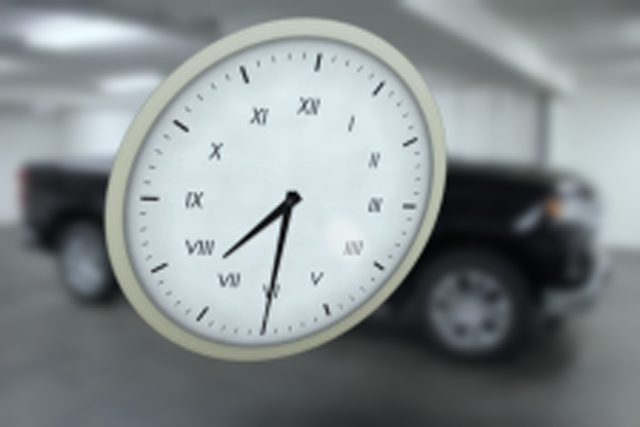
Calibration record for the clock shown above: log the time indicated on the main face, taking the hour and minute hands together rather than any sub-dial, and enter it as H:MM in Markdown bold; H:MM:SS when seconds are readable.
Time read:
**7:30**
